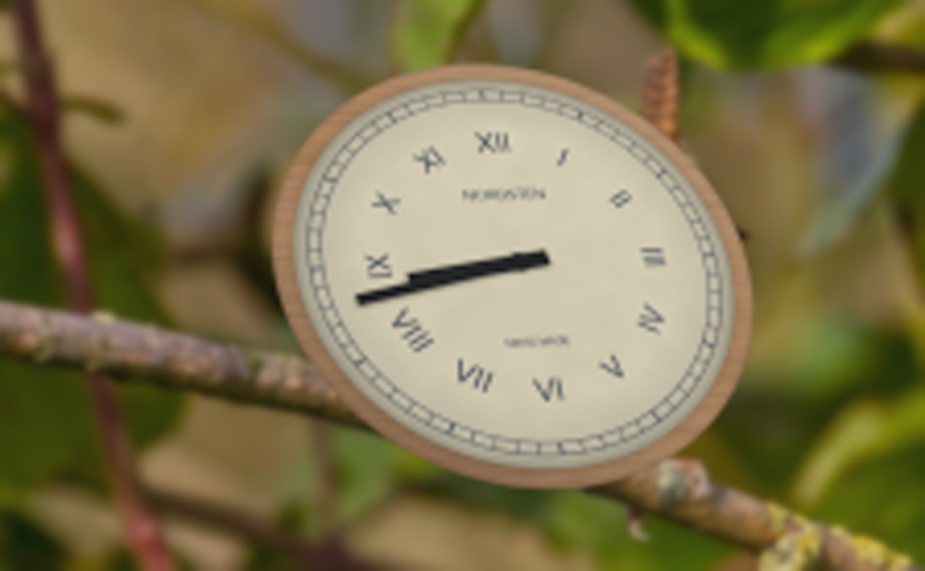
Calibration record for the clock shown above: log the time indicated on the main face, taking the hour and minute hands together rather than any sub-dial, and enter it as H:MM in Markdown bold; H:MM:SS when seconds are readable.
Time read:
**8:43**
